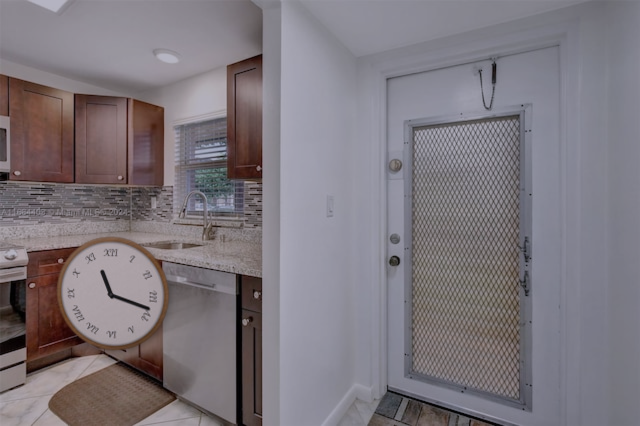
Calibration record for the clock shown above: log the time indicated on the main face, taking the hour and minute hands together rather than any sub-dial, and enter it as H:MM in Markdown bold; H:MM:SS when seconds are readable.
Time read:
**11:18**
